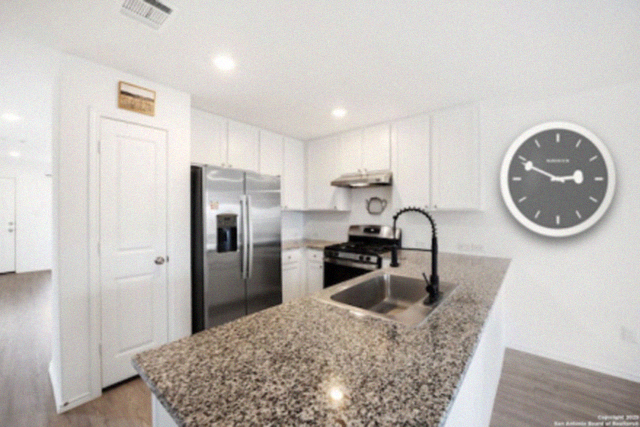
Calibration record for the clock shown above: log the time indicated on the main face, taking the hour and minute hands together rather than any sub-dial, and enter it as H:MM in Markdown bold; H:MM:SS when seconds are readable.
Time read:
**2:49**
